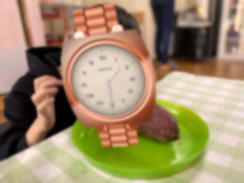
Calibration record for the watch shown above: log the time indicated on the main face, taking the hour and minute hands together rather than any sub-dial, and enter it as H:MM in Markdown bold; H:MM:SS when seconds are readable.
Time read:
**1:30**
